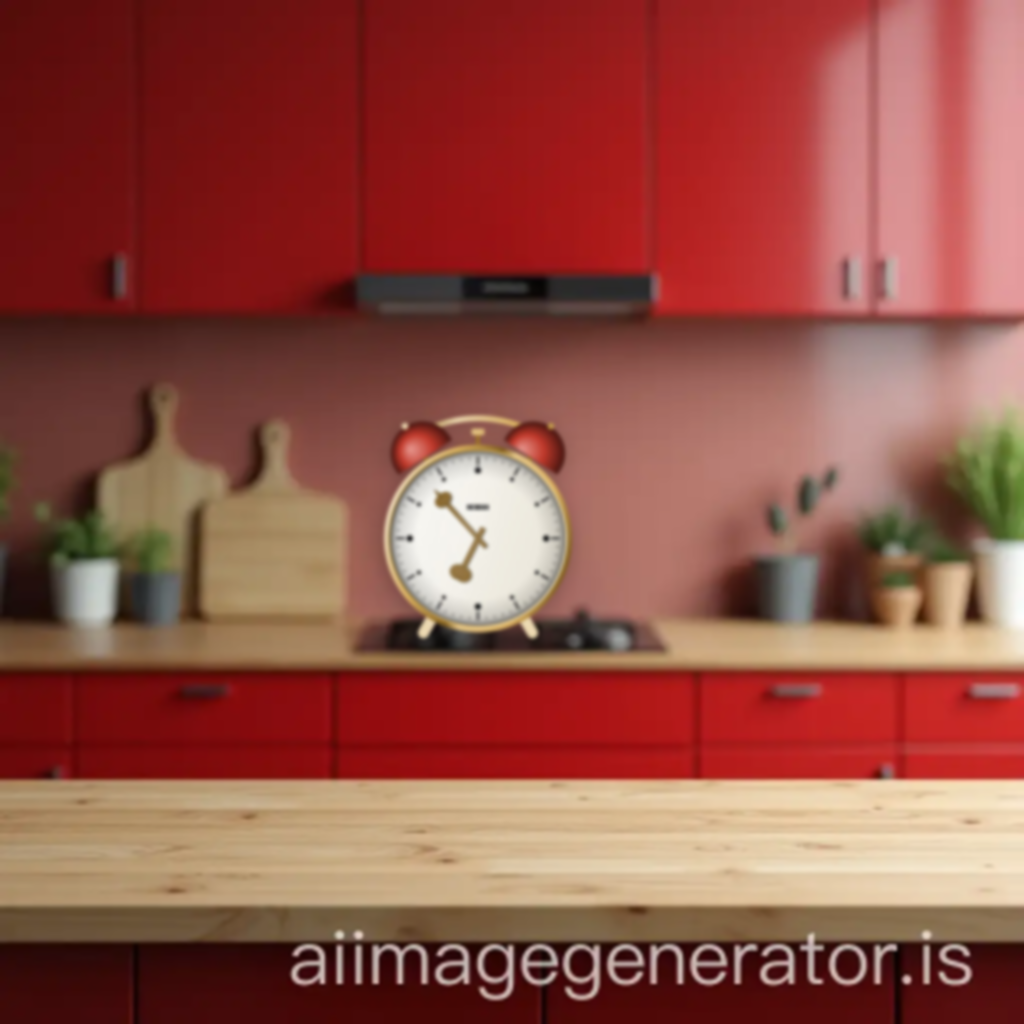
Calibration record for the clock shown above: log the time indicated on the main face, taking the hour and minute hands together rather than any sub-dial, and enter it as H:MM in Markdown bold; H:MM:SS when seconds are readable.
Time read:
**6:53**
